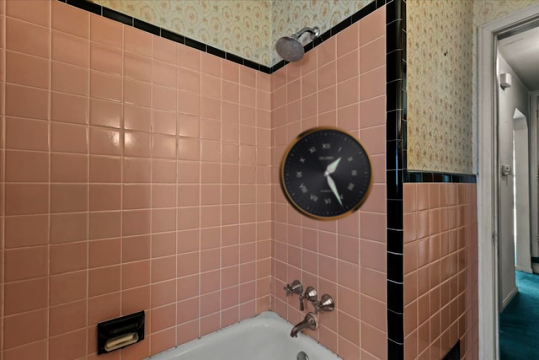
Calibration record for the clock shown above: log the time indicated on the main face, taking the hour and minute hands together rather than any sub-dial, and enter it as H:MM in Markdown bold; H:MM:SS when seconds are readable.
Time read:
**1:26**
